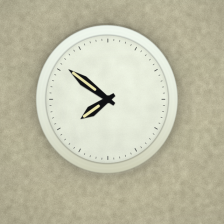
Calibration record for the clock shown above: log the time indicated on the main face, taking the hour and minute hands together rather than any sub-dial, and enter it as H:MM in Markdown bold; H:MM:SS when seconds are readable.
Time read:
**7:51**
